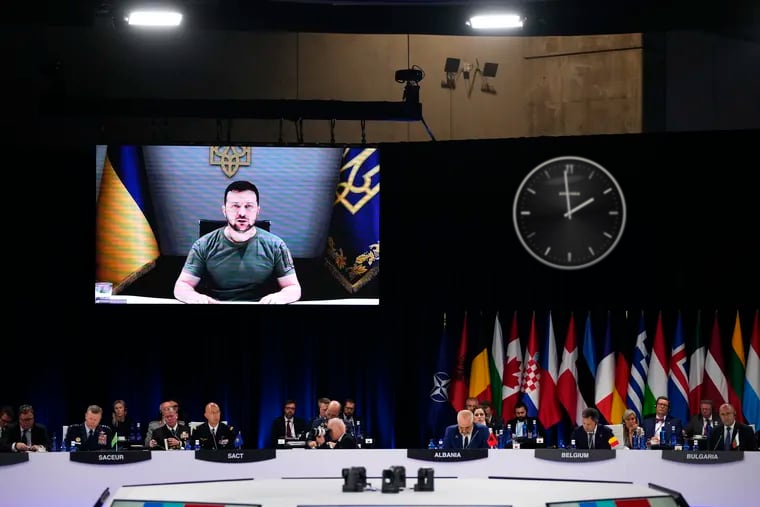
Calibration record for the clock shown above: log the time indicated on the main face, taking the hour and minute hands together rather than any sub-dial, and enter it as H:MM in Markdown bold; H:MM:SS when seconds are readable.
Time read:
**1:59**
